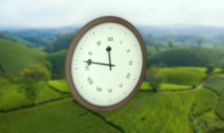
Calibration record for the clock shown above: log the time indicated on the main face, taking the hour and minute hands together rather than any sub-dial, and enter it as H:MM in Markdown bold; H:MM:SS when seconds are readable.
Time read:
**11:47**
